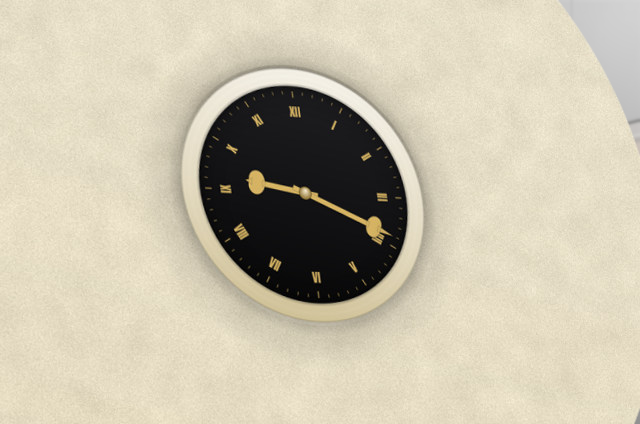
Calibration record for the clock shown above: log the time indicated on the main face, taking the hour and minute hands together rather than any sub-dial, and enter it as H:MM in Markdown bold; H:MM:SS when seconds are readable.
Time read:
**9:19**
